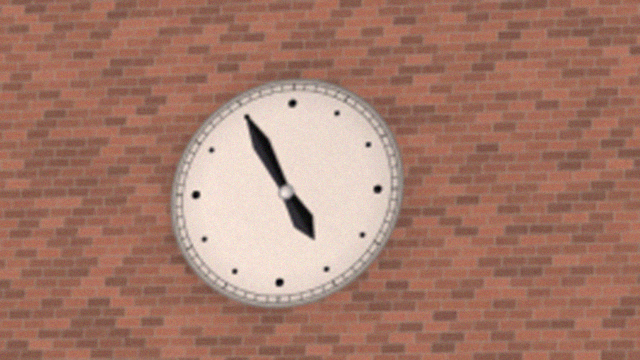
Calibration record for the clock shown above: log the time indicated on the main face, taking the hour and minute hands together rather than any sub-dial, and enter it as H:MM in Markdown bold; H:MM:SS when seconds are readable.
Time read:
**4:55**
